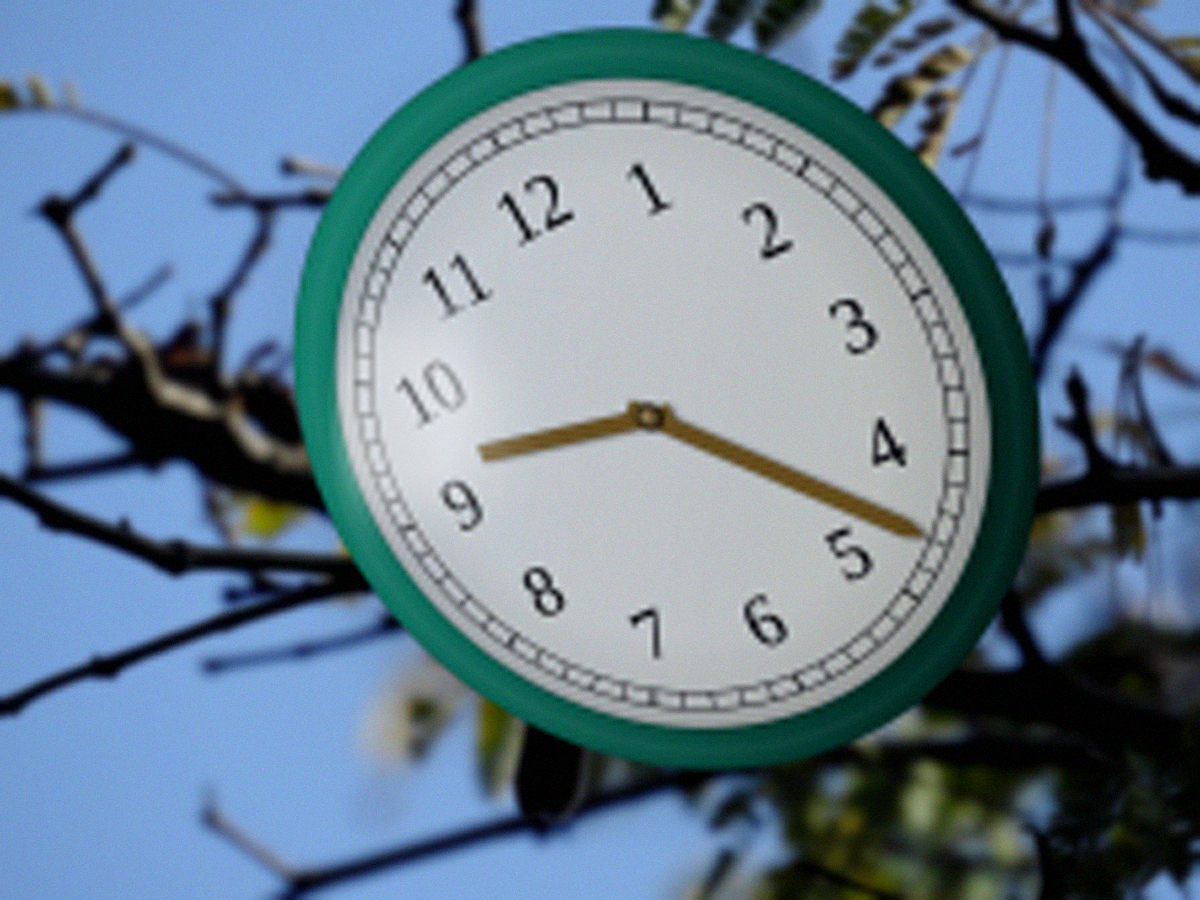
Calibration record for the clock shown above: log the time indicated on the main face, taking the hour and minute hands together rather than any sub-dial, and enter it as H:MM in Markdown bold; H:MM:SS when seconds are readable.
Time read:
**9:23**
